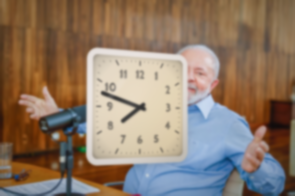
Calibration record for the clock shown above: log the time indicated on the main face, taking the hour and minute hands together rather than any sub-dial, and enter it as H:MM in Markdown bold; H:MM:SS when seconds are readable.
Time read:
**7:48**
